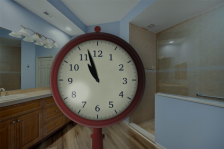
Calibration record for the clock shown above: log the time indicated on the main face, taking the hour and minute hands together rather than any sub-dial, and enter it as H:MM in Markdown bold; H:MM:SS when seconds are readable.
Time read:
**10:57**
